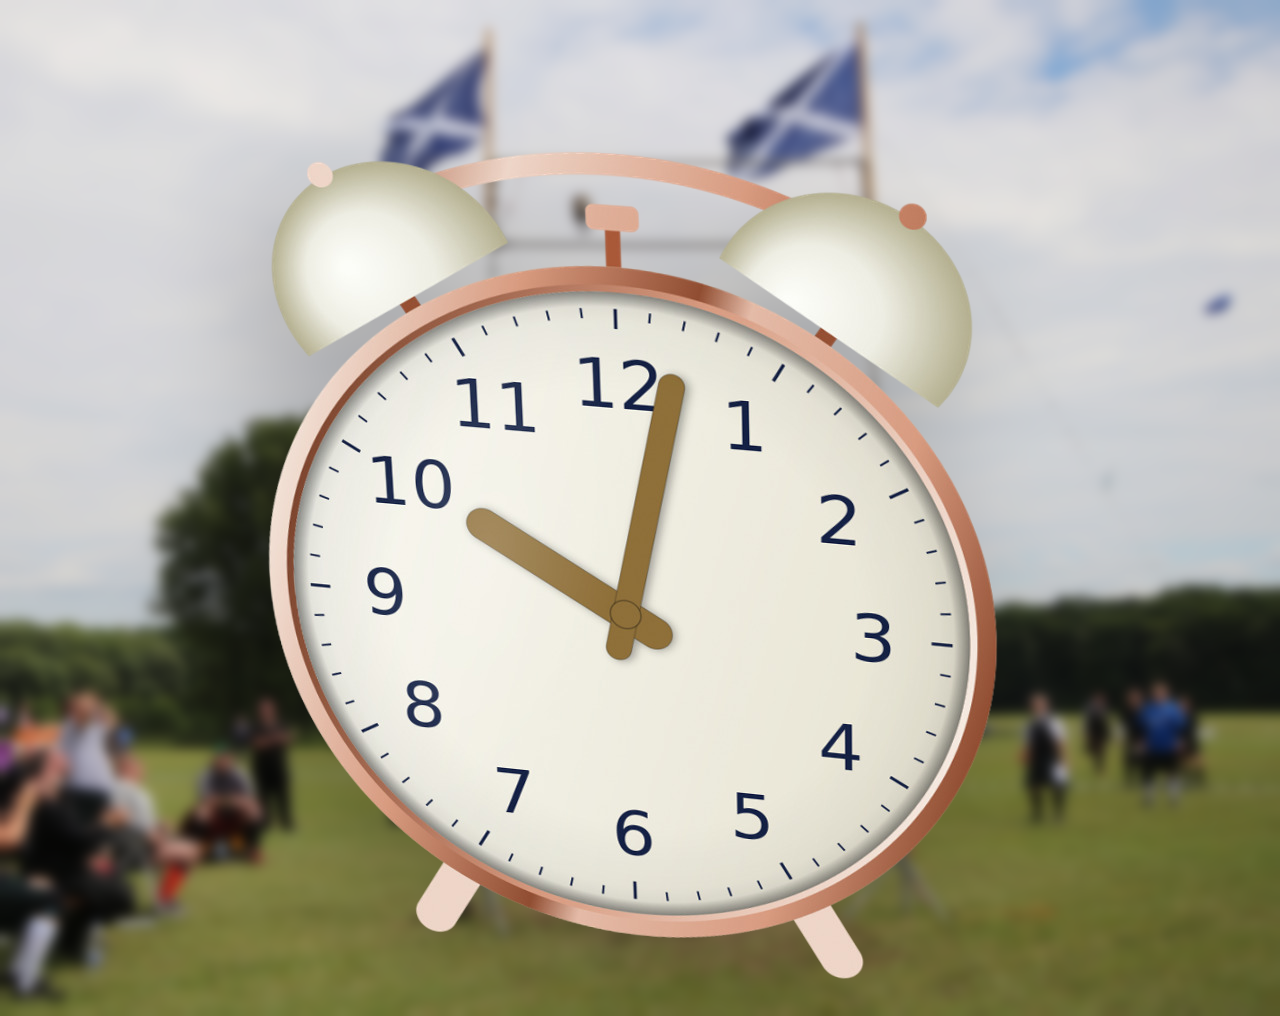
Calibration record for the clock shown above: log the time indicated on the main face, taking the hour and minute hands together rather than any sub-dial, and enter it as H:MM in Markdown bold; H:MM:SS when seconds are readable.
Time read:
**10:02**
